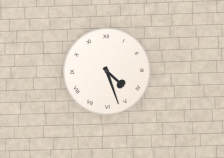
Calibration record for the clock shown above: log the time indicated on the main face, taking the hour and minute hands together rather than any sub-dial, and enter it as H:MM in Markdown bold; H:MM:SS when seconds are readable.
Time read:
**4:27**
